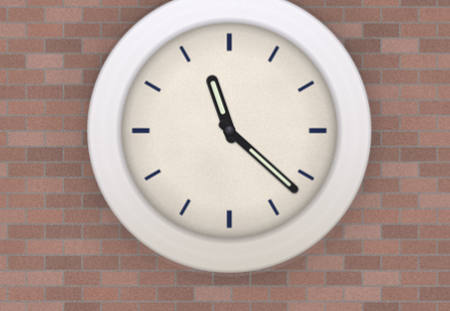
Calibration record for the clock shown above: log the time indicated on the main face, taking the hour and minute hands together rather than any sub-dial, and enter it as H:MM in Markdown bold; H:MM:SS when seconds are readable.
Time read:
**11:22**
